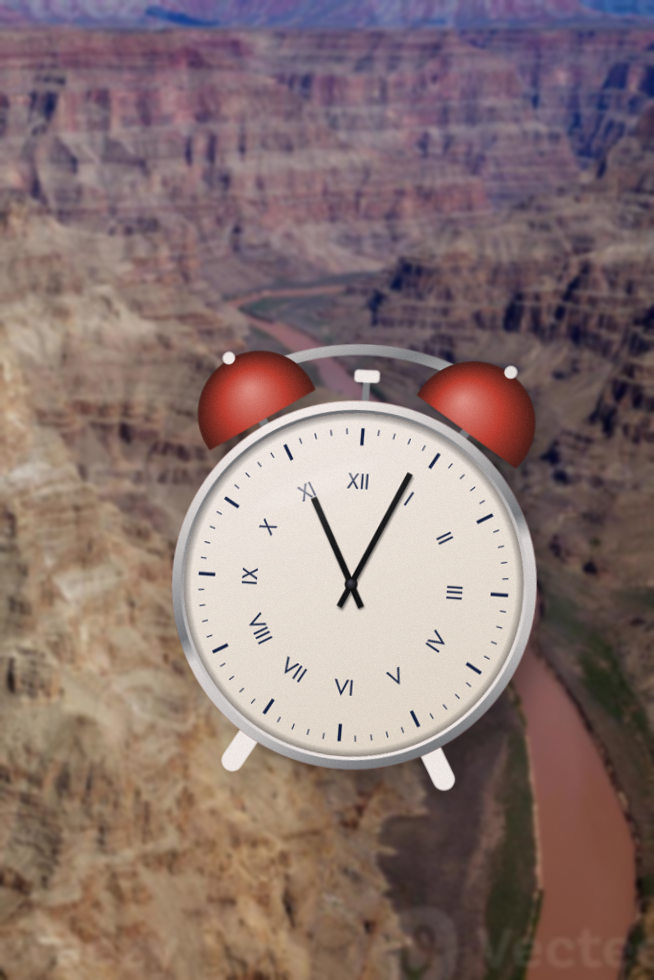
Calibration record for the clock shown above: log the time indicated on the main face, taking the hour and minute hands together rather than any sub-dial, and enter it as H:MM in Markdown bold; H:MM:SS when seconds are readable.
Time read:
**11:04**
